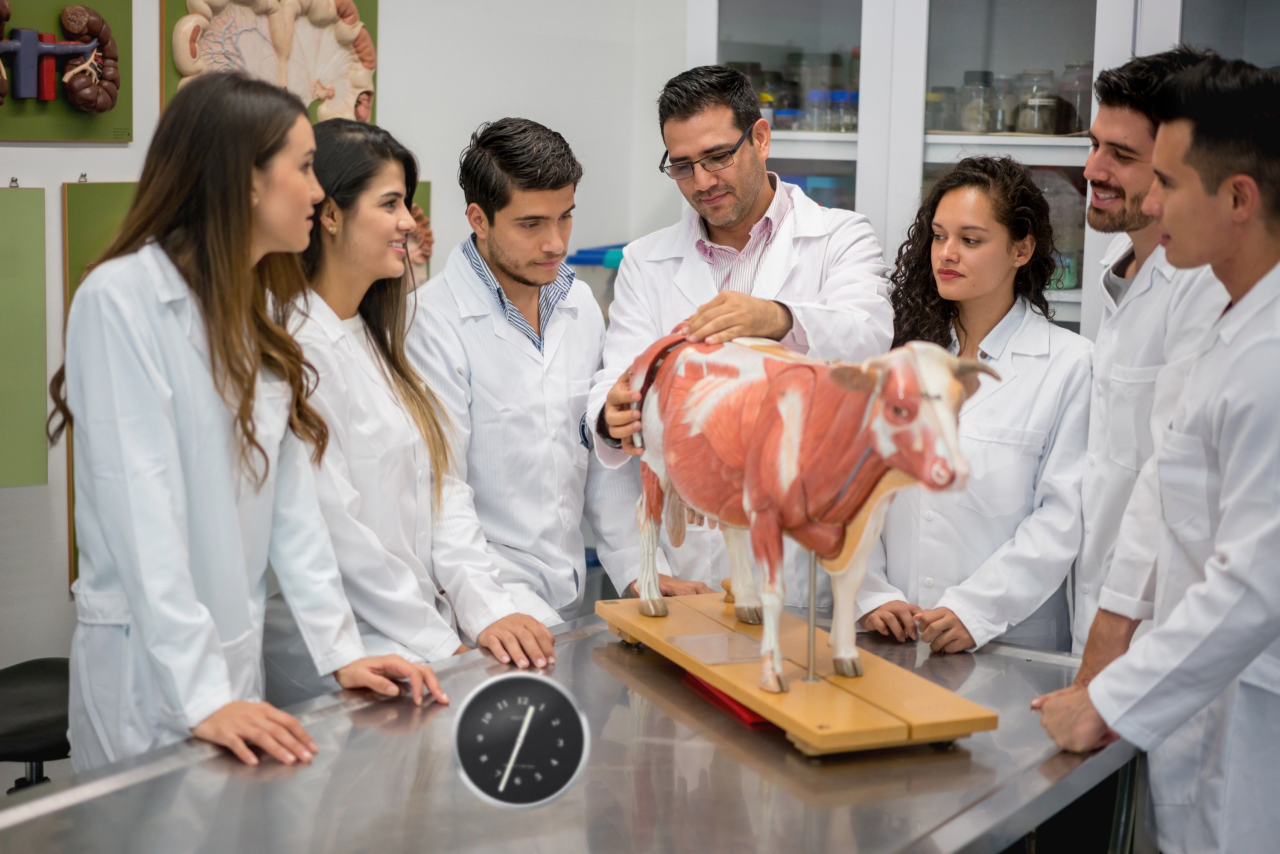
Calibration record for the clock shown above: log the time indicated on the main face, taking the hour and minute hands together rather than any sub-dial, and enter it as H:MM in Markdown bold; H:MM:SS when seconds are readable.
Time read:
**12:33**
